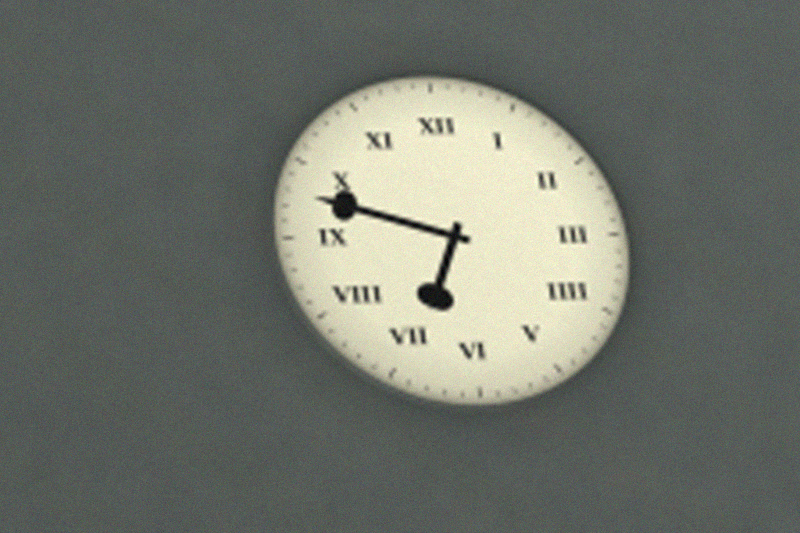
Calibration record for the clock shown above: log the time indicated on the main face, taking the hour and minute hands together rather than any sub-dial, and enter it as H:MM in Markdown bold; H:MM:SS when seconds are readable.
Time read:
**6:48**
